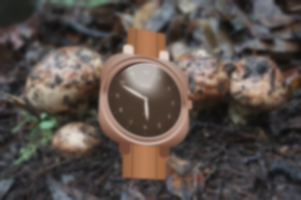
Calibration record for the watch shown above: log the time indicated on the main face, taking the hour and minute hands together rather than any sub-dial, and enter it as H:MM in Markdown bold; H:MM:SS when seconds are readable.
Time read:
**5:49**
